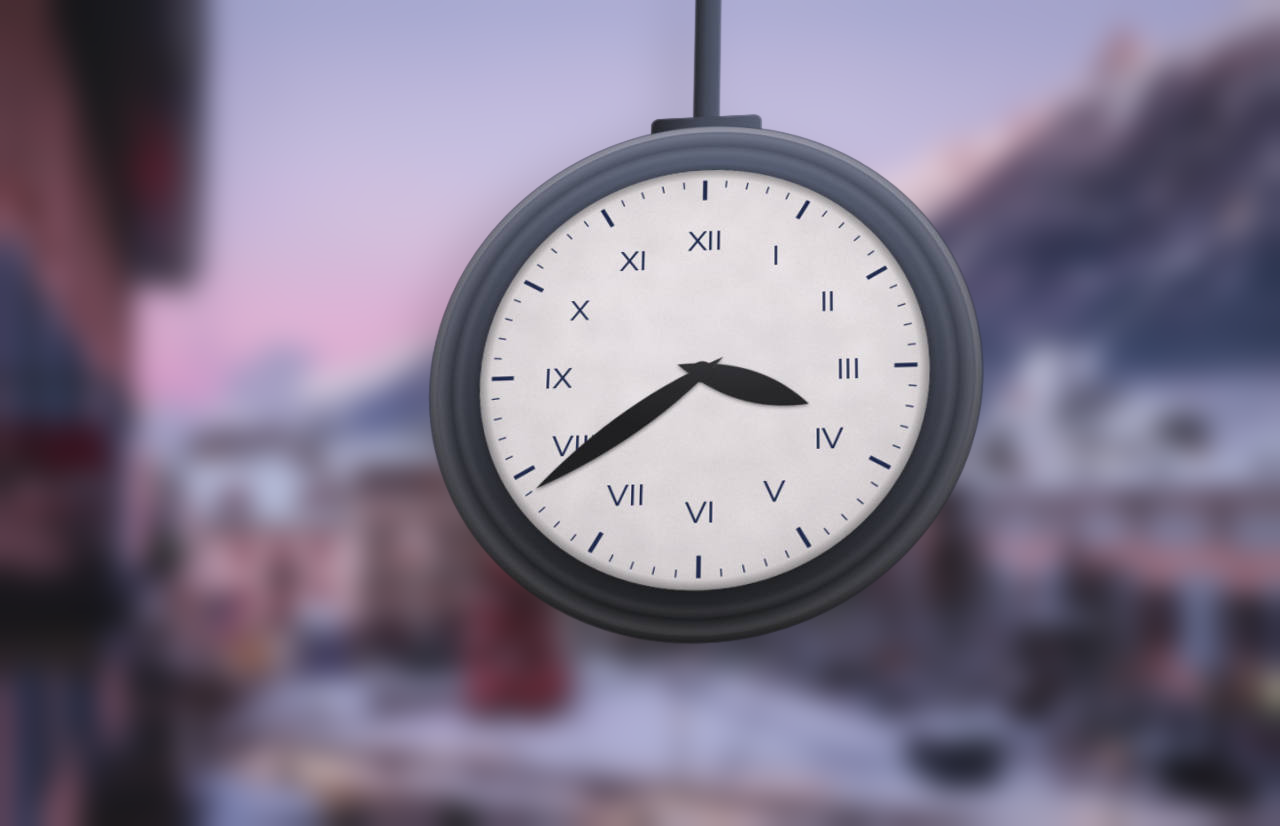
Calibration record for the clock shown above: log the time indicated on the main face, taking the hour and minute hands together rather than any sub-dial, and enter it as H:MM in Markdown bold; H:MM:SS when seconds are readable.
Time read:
**3:39**
